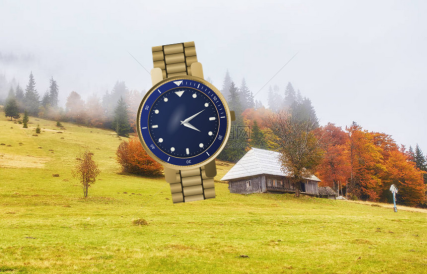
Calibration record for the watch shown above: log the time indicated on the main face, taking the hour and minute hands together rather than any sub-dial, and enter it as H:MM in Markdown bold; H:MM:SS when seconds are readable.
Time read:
**4:11**
